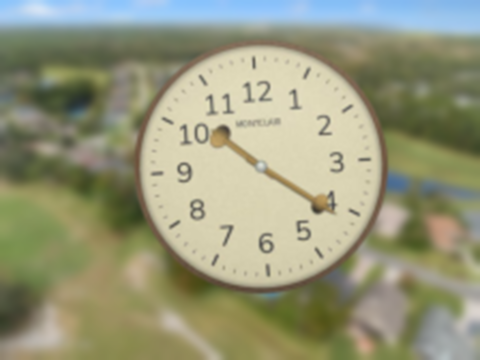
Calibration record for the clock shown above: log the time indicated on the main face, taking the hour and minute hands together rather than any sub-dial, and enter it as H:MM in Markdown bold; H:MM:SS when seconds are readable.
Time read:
**10:21**
